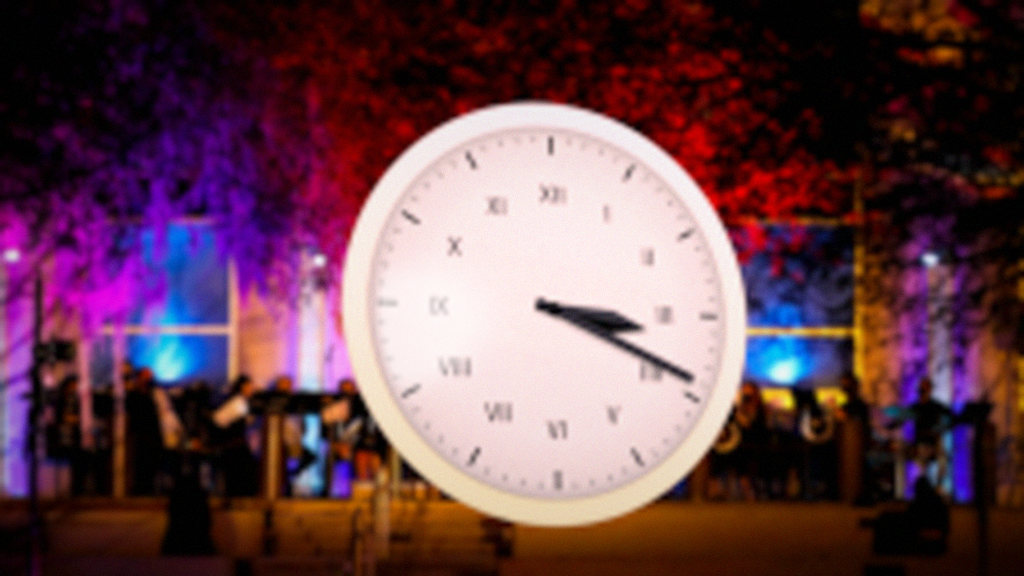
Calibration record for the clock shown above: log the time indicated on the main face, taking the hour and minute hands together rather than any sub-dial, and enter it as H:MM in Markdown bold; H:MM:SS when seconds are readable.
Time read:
**3:19**
